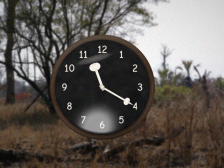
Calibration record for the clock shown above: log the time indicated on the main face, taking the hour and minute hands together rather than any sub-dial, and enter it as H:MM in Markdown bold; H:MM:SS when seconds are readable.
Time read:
**11:20**
